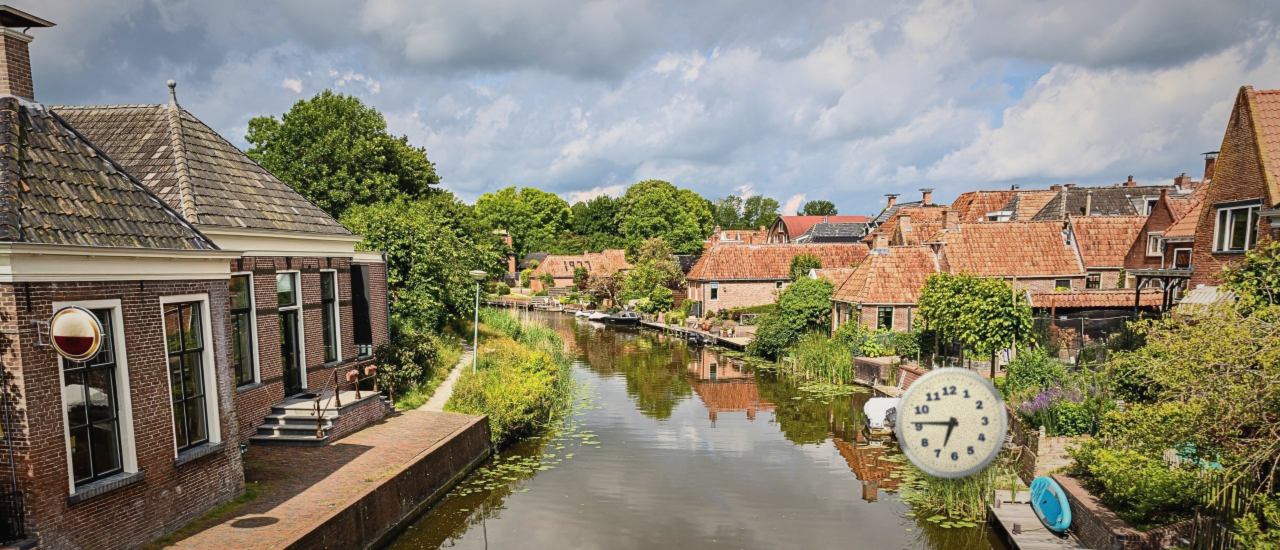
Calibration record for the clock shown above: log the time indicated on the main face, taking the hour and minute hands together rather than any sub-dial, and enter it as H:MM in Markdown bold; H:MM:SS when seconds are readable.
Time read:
**6:46**
